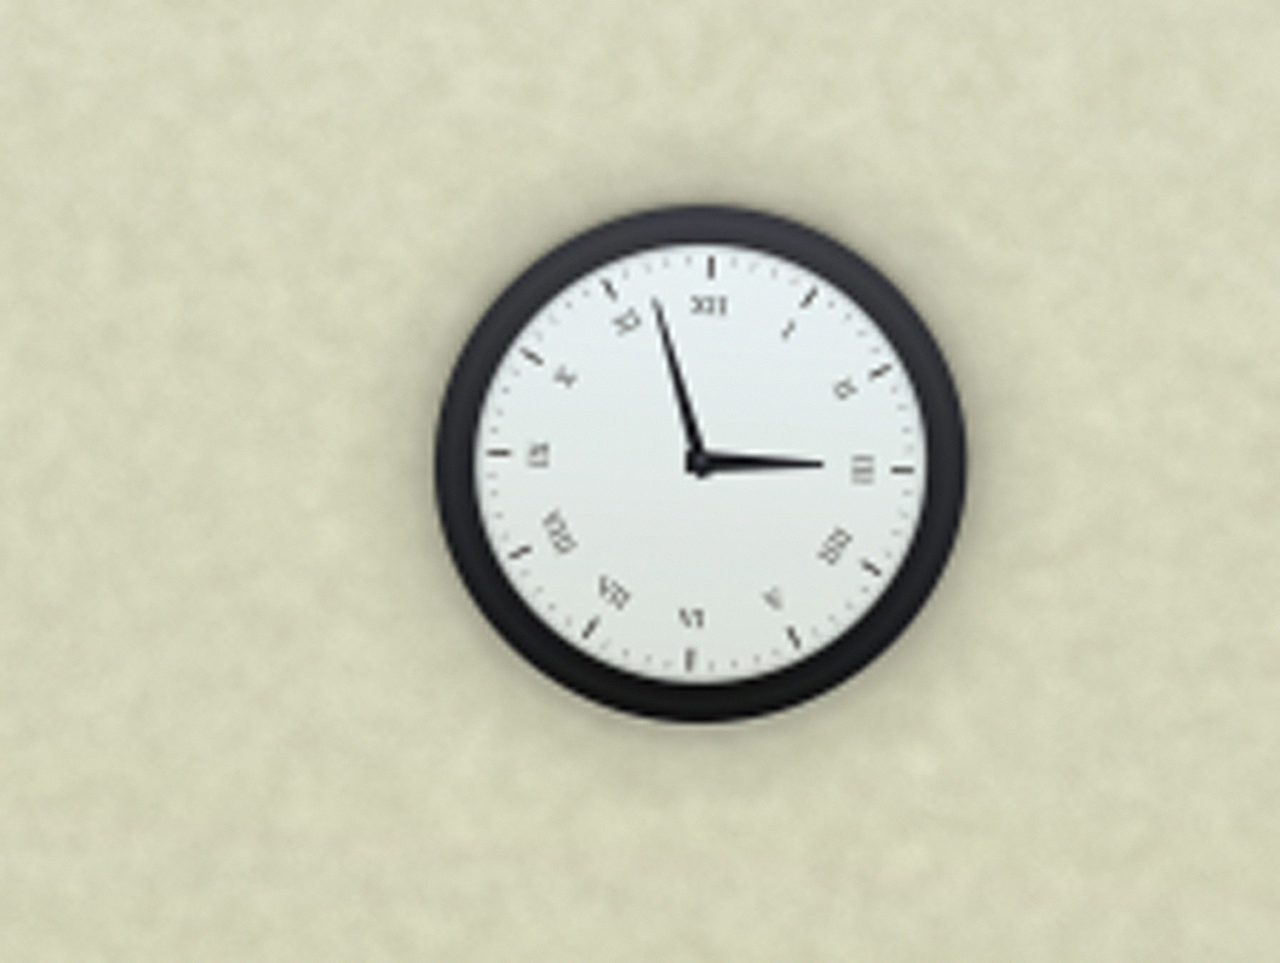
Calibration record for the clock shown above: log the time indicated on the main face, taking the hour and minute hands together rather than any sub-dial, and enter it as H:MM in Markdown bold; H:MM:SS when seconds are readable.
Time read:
**2:57**
